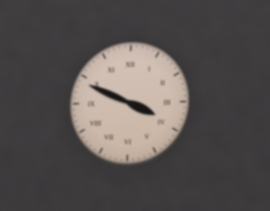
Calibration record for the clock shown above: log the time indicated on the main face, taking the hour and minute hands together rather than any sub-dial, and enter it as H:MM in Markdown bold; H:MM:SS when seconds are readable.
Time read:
**3:49**
